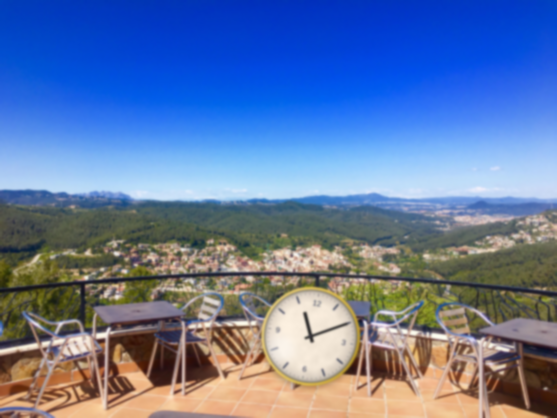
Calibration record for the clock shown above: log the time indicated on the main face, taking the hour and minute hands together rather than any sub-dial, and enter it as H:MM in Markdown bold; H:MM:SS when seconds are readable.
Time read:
**11:10**
